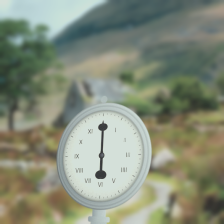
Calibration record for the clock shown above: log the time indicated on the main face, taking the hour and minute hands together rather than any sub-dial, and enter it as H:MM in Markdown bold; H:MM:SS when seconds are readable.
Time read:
**6:00**
